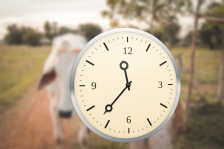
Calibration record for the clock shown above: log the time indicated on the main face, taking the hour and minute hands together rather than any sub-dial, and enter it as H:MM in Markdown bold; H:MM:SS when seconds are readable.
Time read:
**11:37**
